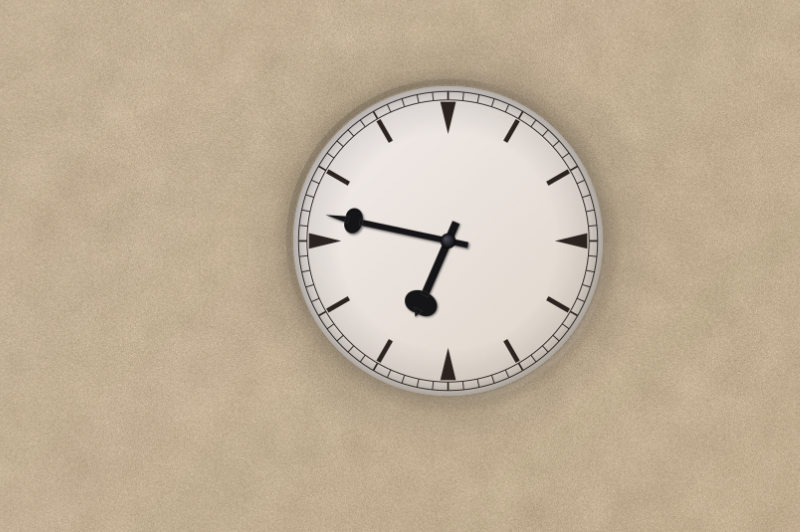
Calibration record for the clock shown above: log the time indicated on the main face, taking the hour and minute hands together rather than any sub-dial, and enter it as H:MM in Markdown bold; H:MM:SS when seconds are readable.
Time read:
**6:47**
